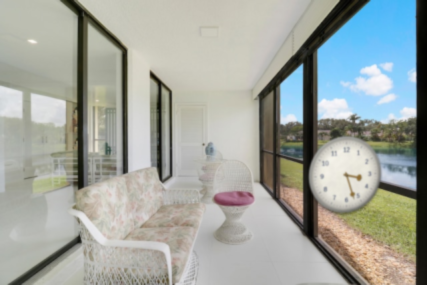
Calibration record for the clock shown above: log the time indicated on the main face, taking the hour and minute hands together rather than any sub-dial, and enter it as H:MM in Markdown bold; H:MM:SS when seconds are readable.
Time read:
**3:27**
